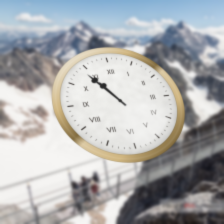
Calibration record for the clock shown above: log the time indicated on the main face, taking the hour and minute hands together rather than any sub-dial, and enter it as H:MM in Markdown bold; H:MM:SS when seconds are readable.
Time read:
**10:54**
